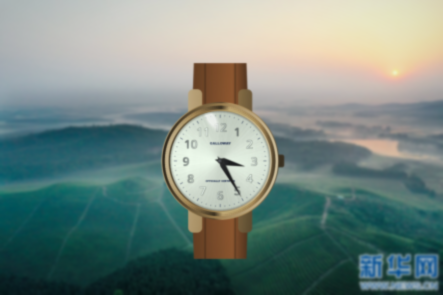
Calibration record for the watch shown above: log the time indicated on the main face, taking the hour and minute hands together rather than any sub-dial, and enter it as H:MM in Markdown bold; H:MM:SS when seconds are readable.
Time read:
**3:25**
